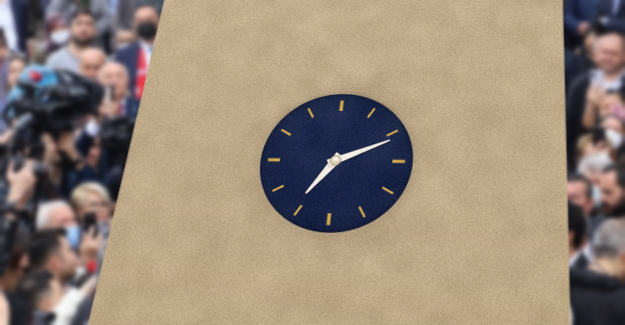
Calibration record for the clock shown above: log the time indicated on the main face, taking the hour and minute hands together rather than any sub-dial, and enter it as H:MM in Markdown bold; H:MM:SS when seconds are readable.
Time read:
**7:11**
